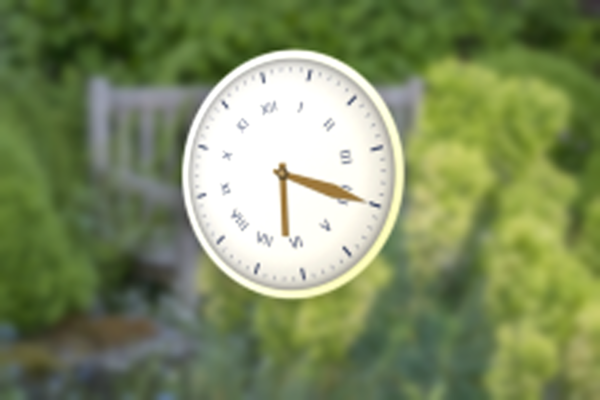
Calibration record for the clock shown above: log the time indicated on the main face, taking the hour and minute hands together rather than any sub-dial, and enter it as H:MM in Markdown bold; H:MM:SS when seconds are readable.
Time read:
**6:20**
